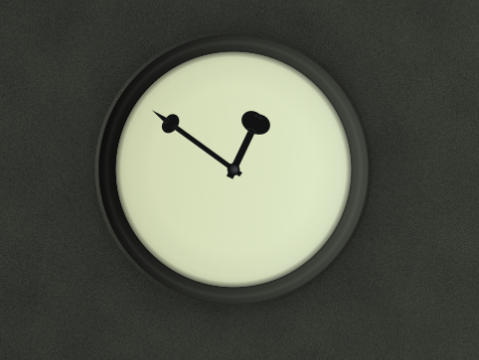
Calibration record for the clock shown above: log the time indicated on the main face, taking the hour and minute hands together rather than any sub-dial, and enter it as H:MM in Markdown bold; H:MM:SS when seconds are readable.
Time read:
**12:51**
